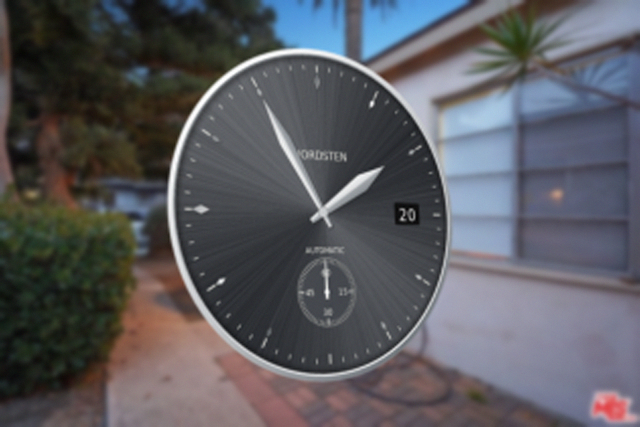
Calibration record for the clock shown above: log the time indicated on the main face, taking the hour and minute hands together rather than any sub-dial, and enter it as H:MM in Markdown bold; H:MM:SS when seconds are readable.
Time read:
**1:55**
